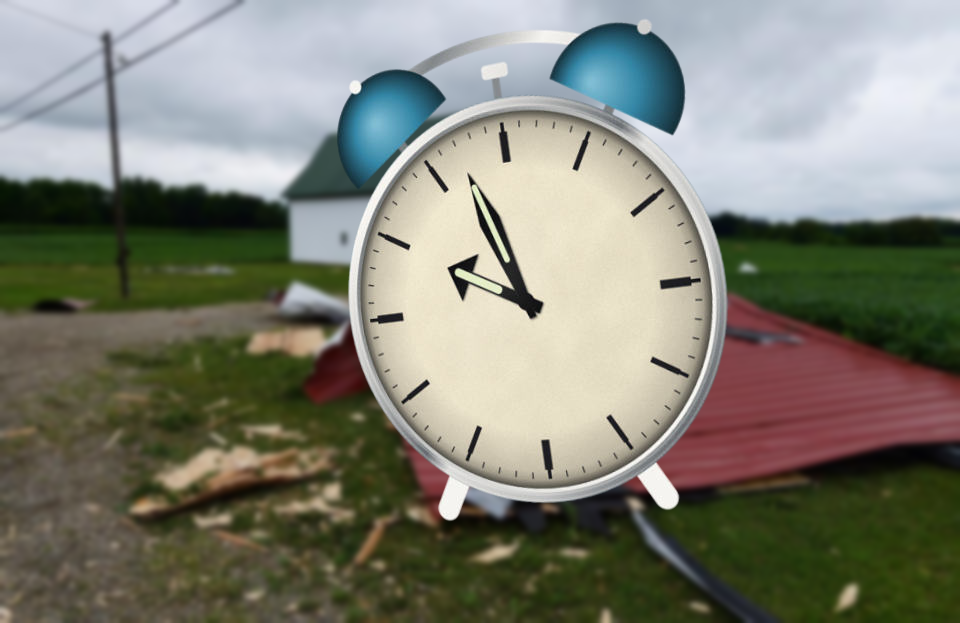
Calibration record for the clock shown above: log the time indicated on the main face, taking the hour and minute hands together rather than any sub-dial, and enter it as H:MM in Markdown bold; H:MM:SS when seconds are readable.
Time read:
**9:57**
